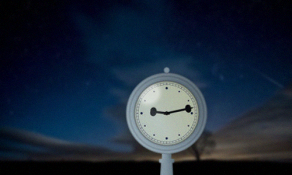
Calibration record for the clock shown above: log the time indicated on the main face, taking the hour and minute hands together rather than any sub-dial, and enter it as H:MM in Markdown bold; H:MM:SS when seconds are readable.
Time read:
**9:13**
